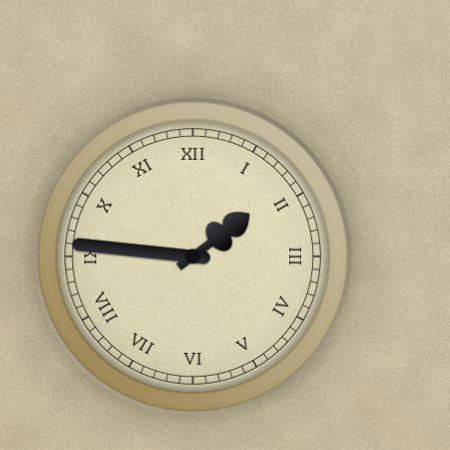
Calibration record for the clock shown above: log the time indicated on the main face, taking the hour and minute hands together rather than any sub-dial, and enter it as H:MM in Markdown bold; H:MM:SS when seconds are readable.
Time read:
**1:46**
